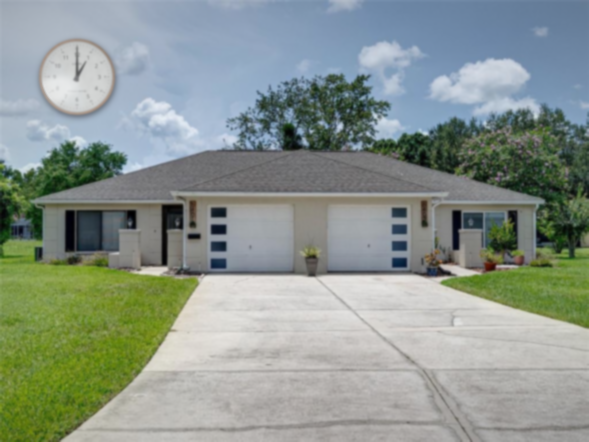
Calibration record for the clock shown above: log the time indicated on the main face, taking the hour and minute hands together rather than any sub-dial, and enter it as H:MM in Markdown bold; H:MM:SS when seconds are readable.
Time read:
**1:00**
